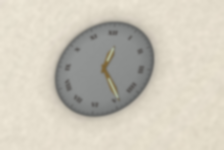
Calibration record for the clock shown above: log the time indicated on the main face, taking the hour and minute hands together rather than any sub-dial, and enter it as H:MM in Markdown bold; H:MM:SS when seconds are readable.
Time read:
**12:24**
